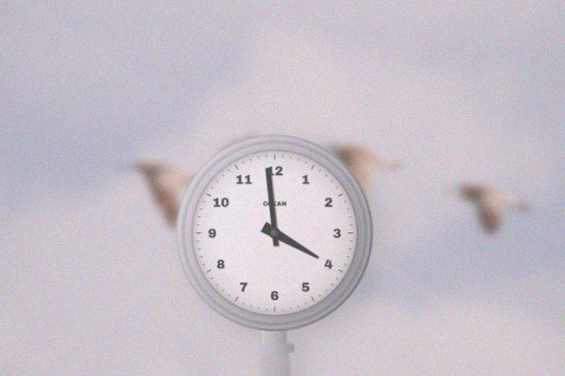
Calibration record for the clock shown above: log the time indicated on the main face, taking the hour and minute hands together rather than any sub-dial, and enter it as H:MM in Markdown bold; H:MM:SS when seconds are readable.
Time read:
**3:59**
